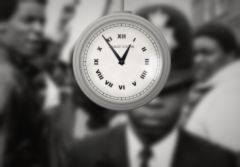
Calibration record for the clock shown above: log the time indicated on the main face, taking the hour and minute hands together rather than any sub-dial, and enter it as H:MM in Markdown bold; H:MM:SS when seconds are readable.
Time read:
**12:54**
